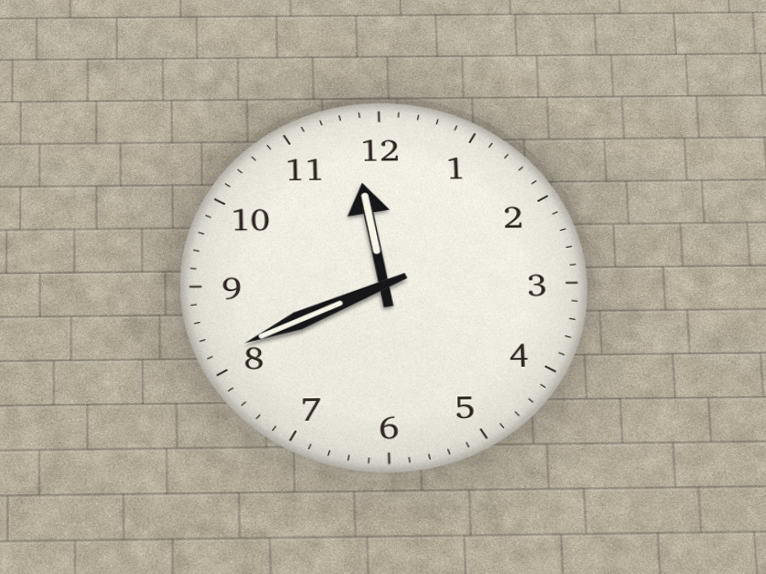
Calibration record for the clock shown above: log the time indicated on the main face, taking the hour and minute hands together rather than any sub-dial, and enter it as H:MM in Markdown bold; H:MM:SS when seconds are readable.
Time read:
**11:41**
